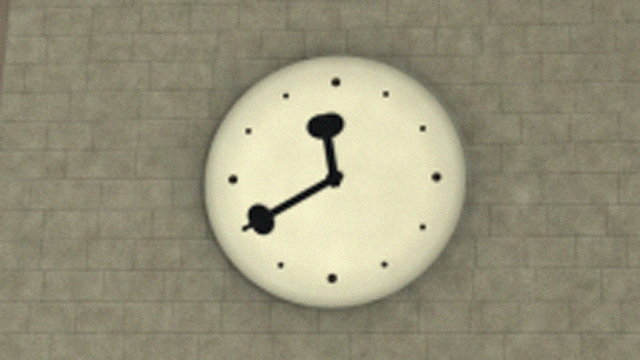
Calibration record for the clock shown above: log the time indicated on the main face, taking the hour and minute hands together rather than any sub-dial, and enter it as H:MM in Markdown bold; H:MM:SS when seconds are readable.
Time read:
**11:40**
